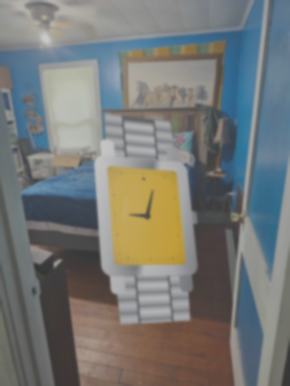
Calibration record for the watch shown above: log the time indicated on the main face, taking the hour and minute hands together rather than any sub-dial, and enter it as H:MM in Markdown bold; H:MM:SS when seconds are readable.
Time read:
**9:03**
